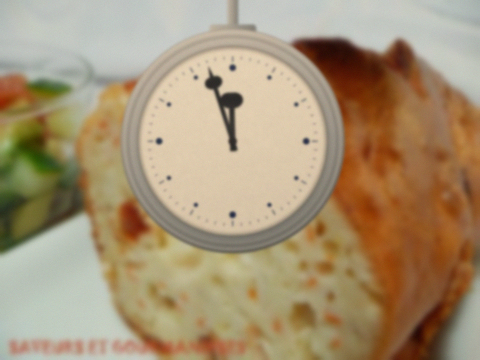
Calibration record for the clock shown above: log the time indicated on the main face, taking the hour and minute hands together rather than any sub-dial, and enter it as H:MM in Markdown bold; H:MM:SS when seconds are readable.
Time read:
**11:57**
